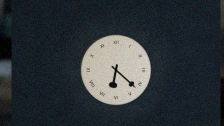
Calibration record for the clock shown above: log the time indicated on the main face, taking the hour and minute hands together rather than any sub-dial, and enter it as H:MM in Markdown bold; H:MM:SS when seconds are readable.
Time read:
**6:22**
